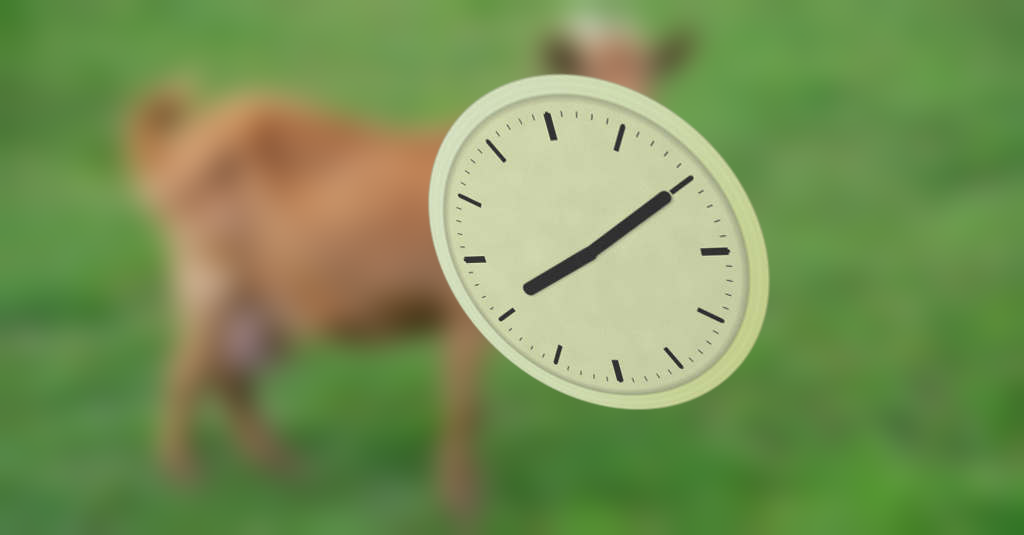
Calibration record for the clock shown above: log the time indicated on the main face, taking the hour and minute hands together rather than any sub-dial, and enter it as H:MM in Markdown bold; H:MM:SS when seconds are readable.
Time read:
**8:10**
